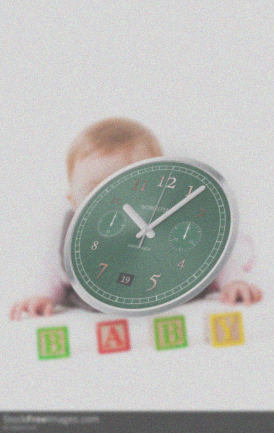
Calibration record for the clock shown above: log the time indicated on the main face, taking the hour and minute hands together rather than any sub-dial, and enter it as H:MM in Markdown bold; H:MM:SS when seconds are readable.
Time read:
**10:06**
